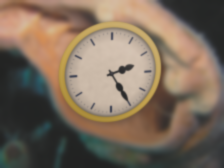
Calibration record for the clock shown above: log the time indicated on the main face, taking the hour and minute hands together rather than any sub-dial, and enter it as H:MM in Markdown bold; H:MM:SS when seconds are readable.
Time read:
**2:25**
